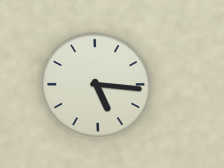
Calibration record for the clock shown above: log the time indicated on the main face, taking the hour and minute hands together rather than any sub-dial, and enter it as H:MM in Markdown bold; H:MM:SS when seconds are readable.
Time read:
**5:16**
